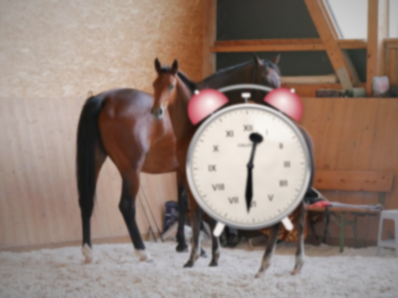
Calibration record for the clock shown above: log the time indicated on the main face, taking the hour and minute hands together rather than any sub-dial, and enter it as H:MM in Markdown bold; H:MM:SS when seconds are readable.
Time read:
**12:31**
